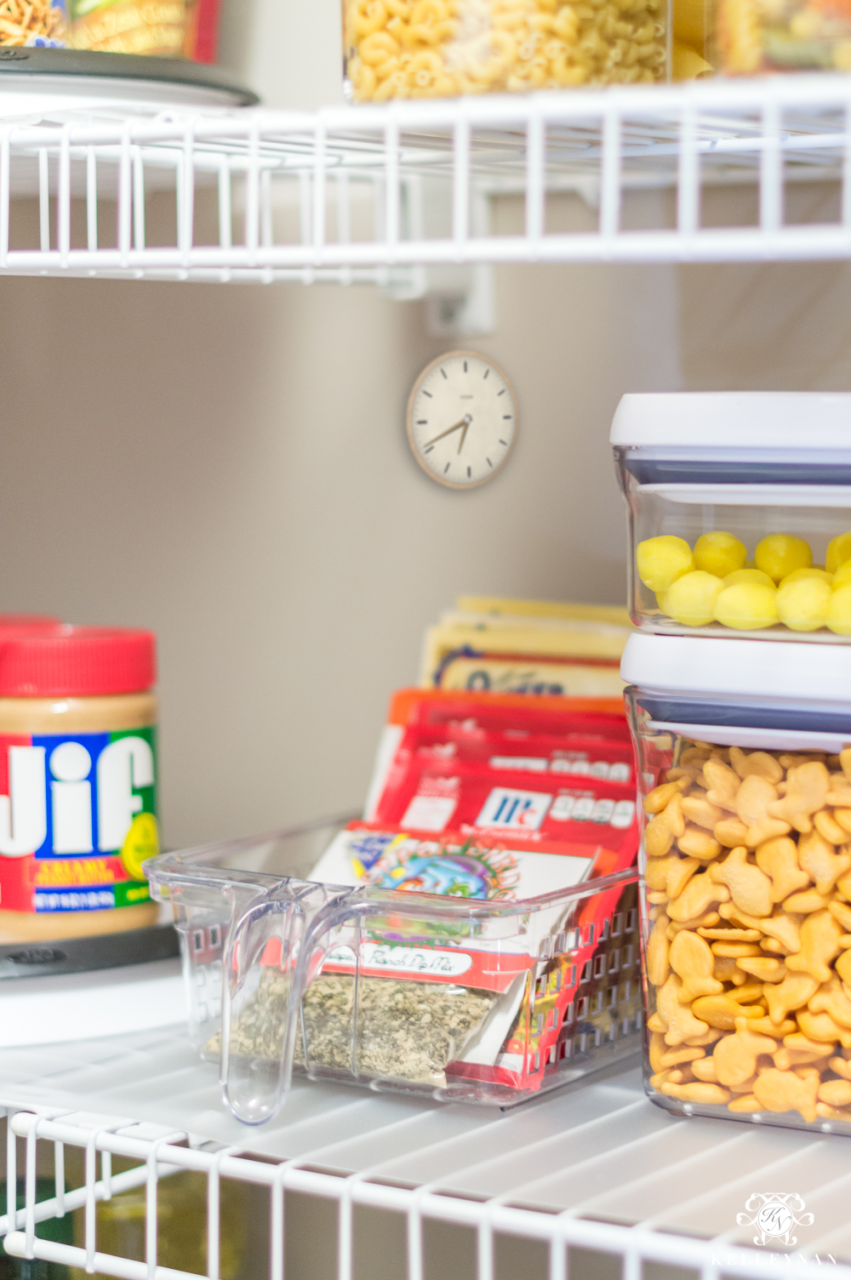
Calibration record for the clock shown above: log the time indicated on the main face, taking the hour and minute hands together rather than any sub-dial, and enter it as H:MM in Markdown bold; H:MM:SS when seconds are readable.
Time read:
**6:41**
